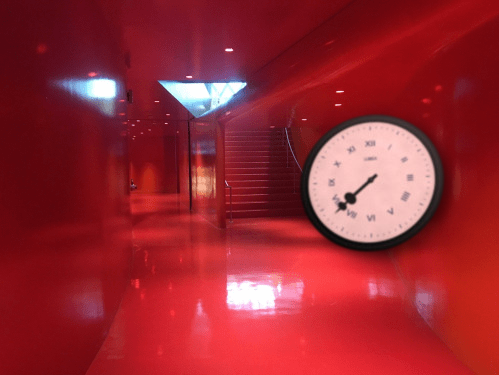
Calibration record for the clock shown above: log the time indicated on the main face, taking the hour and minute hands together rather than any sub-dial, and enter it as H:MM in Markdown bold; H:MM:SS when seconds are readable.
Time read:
**7:38**
